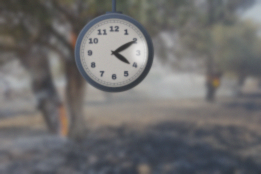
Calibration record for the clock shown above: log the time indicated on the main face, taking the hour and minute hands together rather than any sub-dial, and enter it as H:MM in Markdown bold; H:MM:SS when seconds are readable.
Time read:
**4:10**
